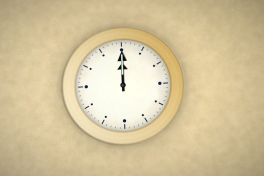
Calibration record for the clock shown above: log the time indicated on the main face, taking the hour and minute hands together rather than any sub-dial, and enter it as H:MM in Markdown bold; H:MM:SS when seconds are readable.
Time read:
**12:00**
